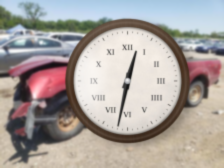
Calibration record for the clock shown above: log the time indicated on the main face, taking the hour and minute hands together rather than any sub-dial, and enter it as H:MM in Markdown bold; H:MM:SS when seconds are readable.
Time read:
**12:32**
